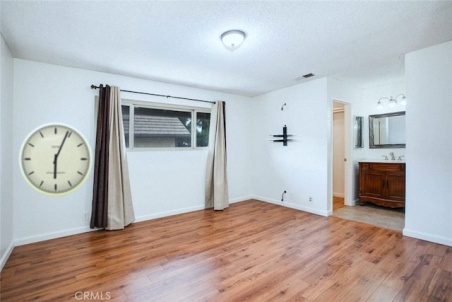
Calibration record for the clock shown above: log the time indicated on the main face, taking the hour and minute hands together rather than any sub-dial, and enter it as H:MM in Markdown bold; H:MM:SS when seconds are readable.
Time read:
**6:04**
